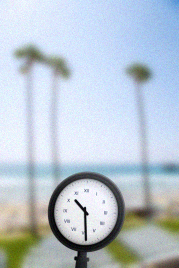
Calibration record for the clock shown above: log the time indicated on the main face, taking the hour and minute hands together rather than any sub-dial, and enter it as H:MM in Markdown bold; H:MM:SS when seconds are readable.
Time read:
**10:29**
